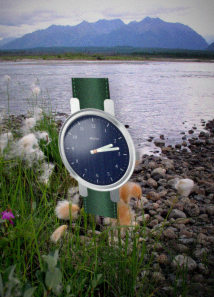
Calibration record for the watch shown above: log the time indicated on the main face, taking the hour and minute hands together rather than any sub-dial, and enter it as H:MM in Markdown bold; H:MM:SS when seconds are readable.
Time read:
**2:13**
